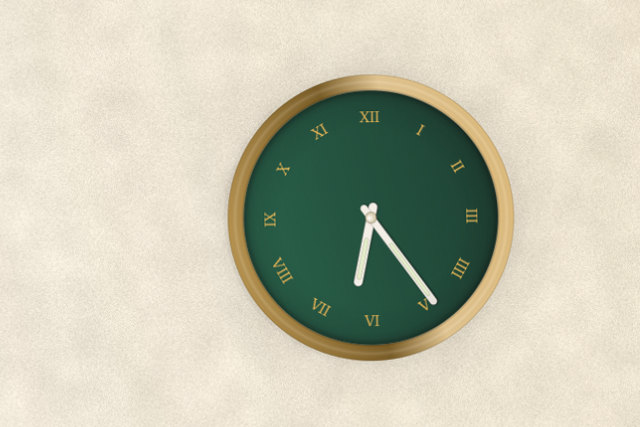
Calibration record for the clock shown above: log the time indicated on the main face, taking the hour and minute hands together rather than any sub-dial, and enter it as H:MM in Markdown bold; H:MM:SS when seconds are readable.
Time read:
**6:24**
